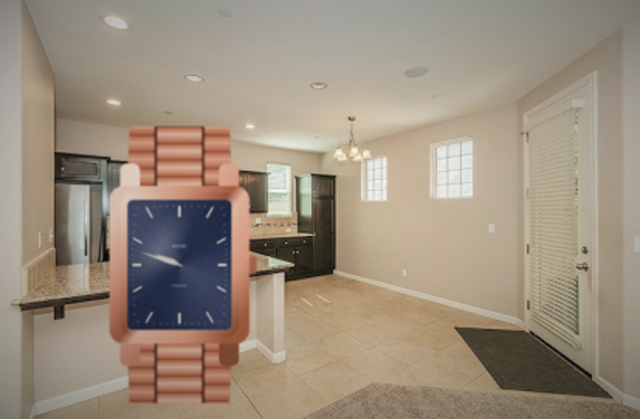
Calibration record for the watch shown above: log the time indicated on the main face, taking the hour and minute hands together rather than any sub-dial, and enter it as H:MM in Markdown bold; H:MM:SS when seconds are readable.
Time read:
**9:48**
